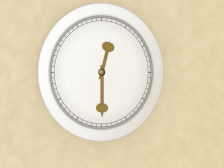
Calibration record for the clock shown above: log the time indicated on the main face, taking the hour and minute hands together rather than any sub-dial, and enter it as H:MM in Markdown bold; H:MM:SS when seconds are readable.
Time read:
**12:30**
